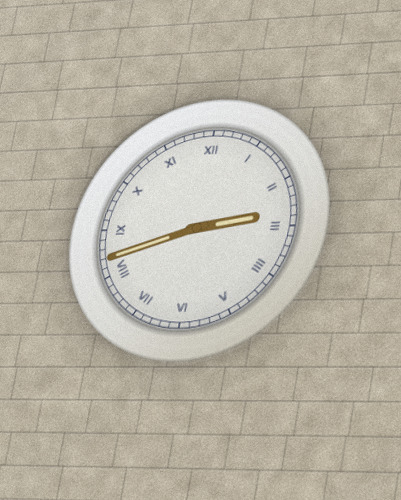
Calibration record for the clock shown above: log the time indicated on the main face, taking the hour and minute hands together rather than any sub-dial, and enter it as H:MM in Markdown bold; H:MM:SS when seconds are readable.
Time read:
**2:42**
